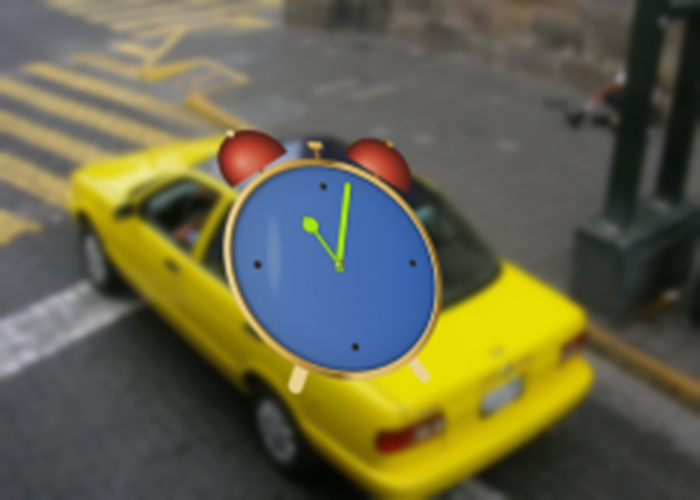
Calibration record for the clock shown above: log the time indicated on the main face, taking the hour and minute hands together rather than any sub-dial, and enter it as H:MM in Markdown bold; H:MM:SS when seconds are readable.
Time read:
**11:03**
